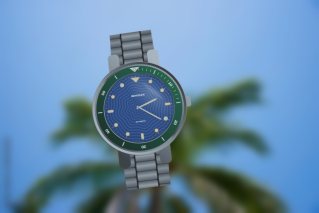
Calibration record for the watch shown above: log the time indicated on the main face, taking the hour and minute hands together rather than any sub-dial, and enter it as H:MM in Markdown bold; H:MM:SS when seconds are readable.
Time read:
**2:21**
